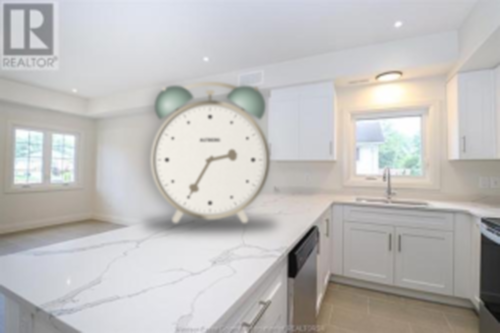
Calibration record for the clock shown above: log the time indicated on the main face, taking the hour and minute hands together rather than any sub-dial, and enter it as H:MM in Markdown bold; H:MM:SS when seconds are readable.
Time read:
**2:35**
